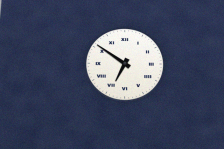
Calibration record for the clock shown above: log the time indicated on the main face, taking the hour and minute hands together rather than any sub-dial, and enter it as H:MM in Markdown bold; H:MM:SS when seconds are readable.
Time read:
**6:51**
